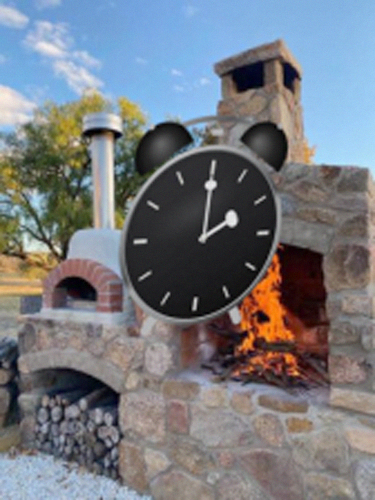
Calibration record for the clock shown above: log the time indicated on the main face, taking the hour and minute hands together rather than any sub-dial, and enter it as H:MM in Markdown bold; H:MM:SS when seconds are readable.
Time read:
**2:00**
